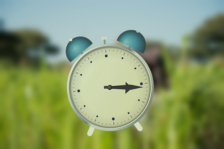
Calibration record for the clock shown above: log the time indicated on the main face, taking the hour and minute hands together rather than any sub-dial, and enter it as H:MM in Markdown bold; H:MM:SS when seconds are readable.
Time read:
**3:16**
